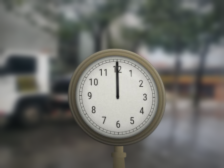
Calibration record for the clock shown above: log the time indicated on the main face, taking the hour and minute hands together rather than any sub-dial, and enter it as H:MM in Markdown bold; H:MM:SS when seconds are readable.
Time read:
**12:00**
